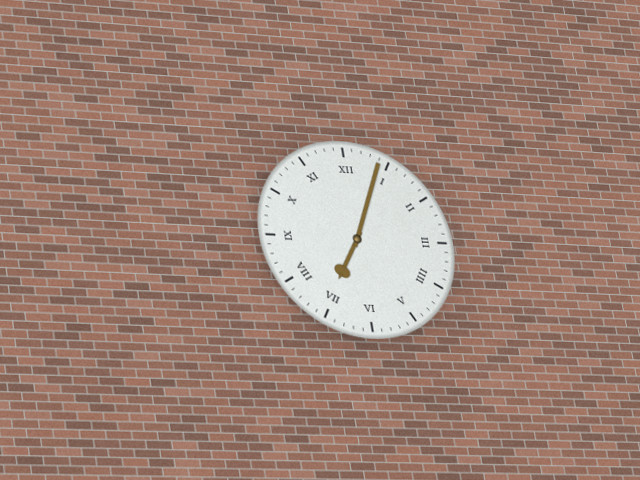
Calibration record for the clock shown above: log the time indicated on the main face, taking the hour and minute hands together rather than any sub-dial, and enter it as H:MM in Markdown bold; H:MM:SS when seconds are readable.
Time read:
**7:04**
